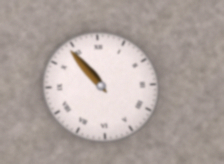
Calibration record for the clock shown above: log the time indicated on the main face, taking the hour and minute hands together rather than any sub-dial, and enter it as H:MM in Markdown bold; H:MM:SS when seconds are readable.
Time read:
**10:54**
